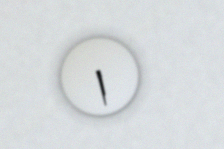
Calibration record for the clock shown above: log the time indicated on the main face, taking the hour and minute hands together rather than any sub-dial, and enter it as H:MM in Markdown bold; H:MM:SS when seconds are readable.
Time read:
**5:28**
